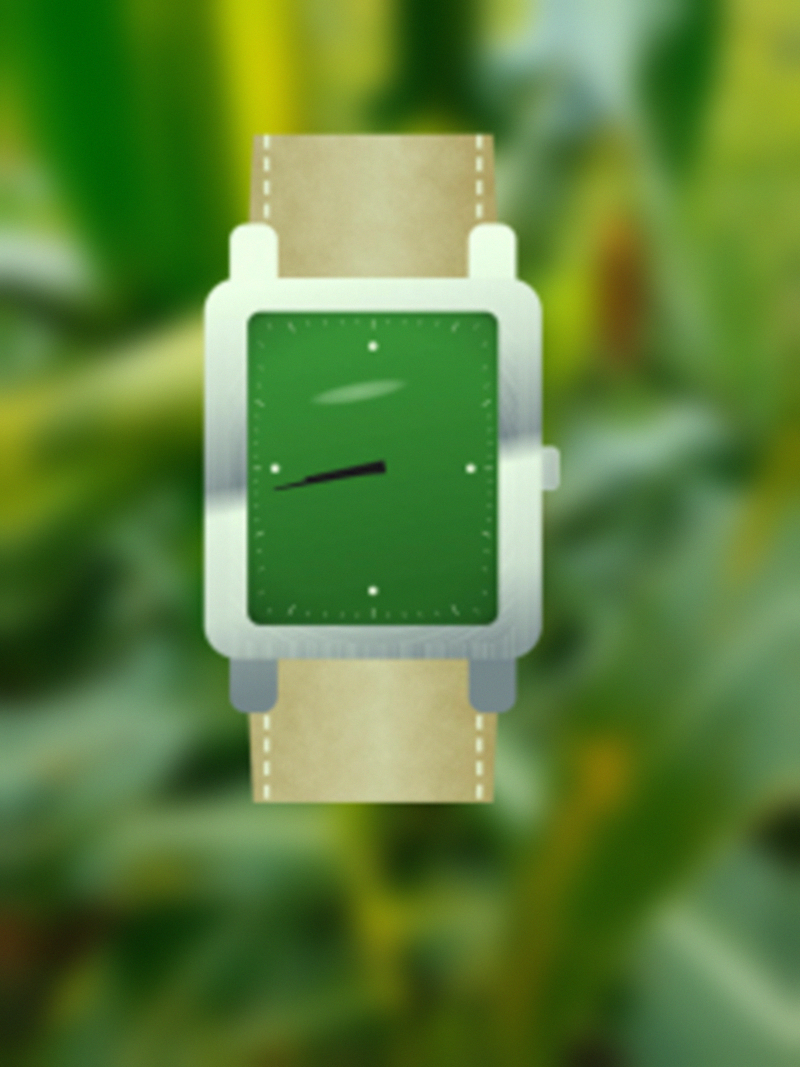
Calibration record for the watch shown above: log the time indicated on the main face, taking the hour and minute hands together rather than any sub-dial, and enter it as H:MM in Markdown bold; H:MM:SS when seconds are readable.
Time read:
**8:43**
